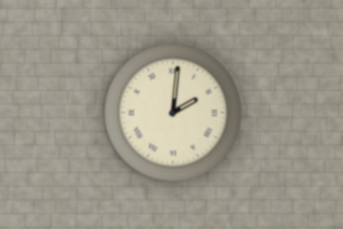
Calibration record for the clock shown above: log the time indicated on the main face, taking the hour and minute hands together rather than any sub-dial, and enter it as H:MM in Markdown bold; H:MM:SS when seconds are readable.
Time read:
**2:01**
